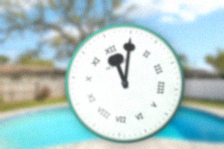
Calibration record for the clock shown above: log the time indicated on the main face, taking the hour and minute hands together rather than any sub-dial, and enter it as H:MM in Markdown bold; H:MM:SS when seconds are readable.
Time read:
**12:05**
